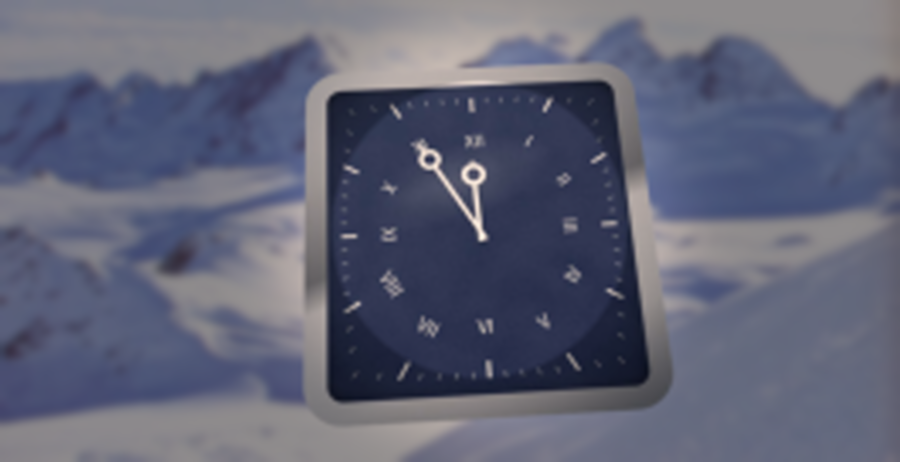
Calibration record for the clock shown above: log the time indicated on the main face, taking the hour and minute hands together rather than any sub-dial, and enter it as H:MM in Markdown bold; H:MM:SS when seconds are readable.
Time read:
**11:55**
